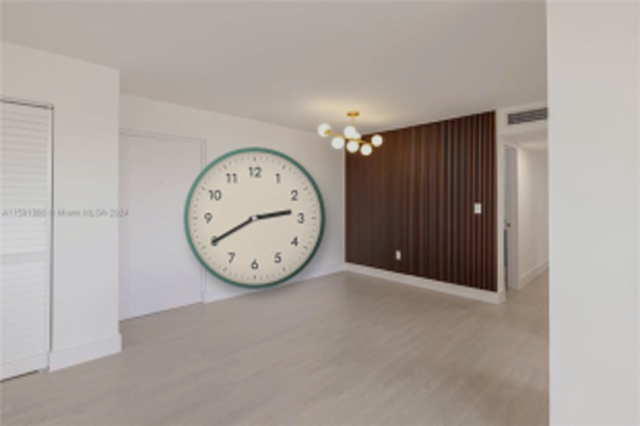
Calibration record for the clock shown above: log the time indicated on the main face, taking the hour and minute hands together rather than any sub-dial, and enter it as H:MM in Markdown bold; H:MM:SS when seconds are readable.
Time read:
**2:40**
